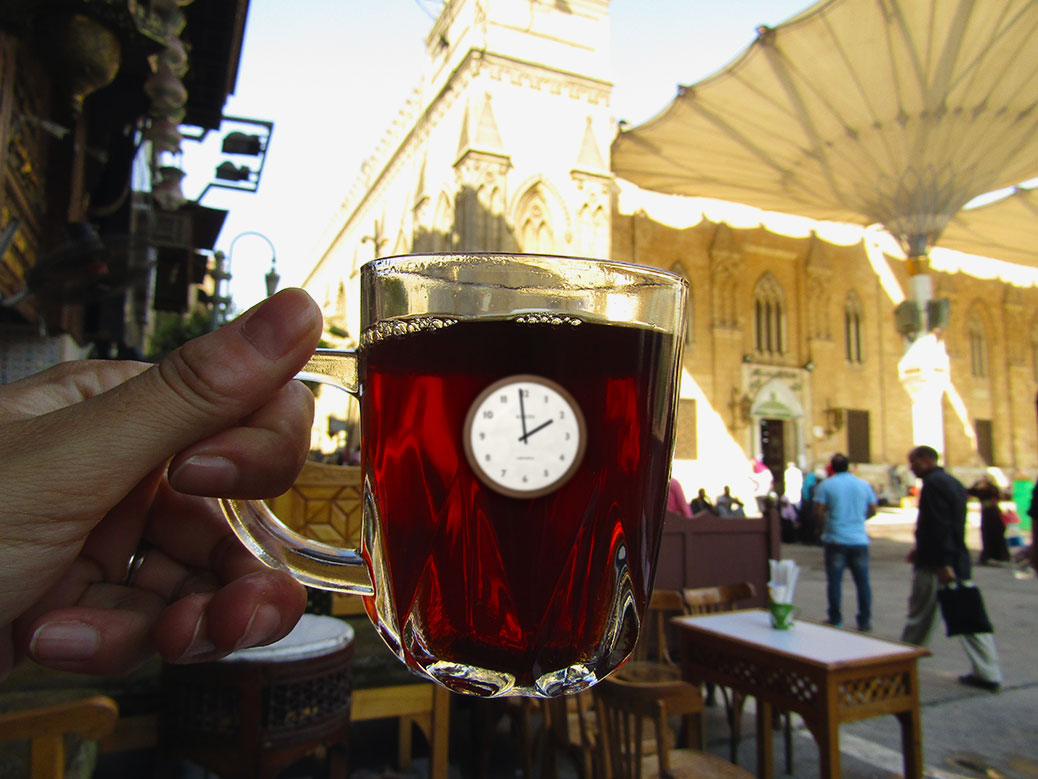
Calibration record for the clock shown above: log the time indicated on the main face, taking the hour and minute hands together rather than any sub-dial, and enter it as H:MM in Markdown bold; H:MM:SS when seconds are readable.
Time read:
**1:59**
